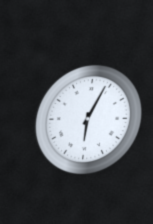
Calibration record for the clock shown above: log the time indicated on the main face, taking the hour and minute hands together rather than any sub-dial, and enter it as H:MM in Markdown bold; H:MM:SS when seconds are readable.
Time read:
**6:04**
